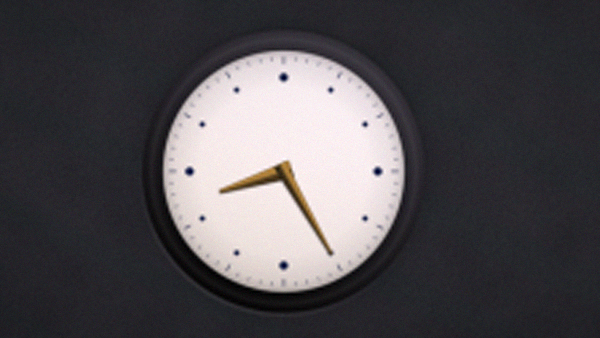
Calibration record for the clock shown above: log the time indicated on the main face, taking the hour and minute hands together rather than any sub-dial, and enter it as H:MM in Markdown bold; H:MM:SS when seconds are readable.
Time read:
**8:25**
